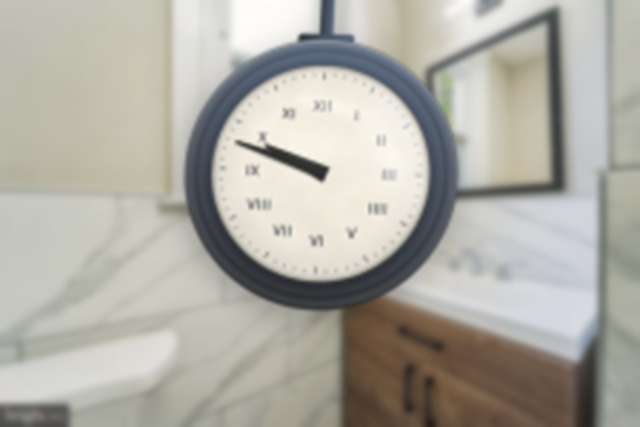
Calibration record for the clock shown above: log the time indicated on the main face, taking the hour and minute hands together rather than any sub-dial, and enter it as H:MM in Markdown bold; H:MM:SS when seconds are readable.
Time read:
**9:48**
